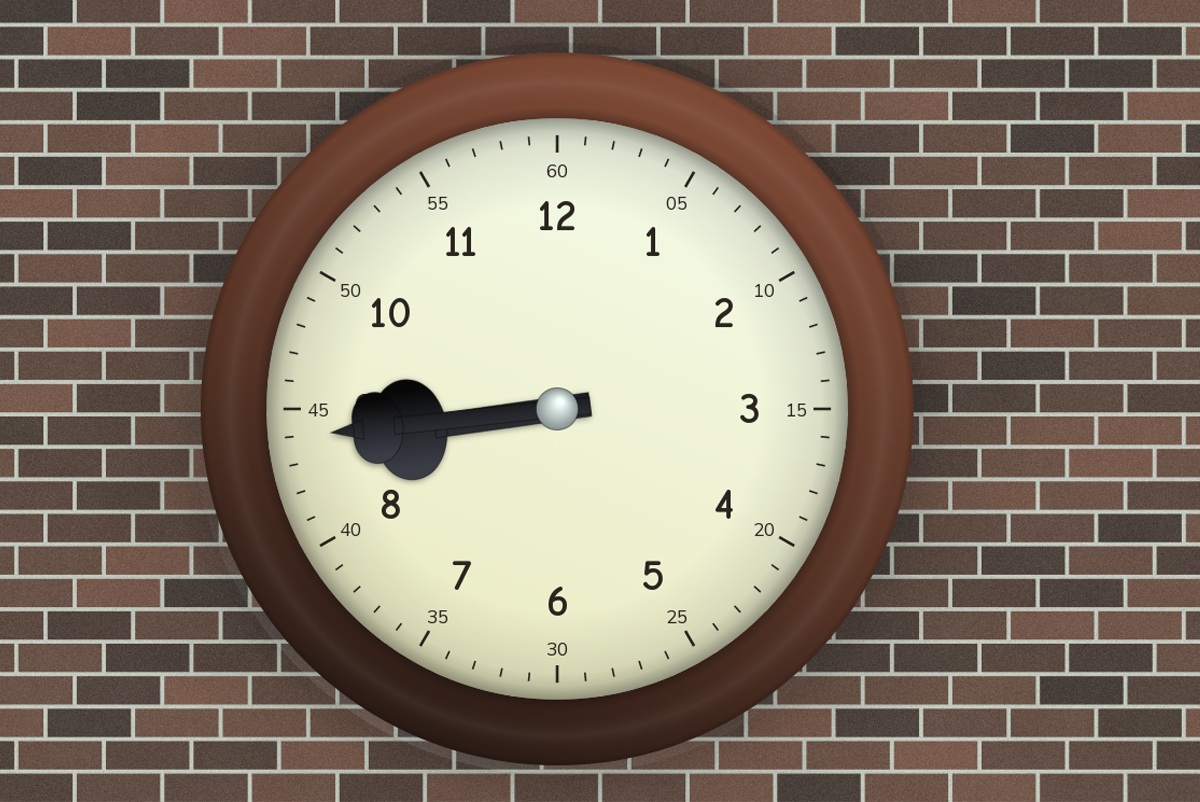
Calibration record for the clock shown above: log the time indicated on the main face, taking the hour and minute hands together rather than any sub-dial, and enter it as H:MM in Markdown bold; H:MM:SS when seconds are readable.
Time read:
**8:44**
